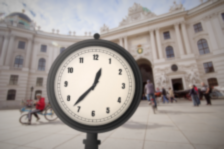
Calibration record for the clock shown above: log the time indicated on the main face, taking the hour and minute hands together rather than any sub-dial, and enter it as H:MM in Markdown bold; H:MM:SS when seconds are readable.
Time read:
**12:37**
